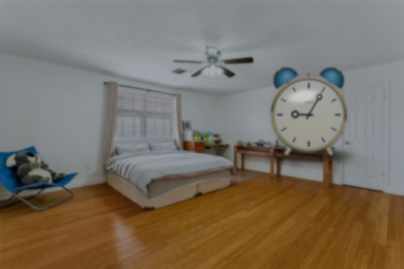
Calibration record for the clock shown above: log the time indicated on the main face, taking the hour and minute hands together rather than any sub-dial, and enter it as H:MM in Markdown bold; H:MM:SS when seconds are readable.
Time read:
**9:05**
